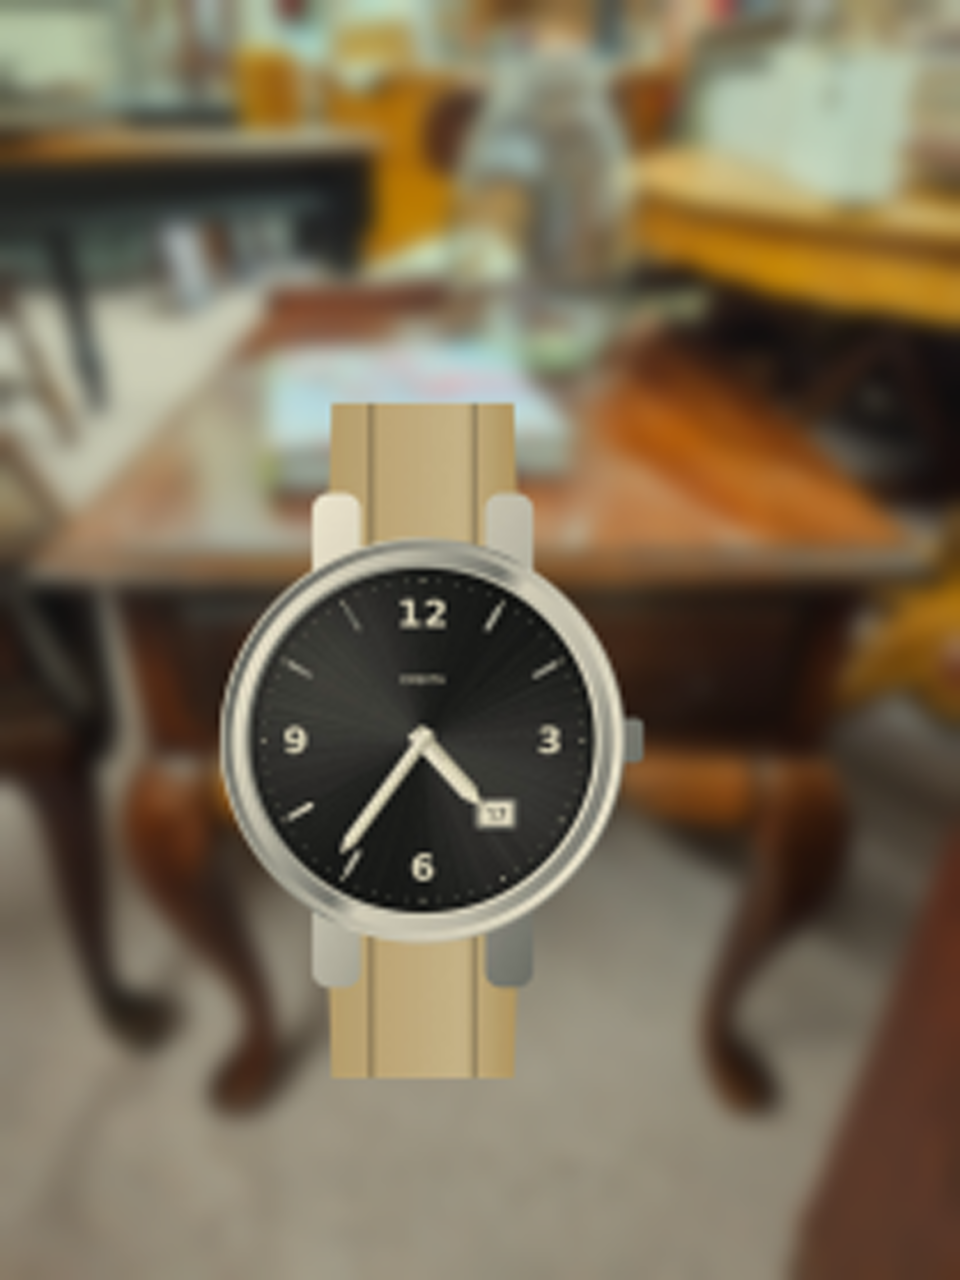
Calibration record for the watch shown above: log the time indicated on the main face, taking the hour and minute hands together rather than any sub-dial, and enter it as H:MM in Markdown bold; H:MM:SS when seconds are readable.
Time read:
**4:36**
